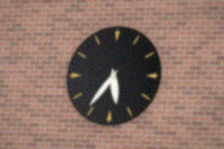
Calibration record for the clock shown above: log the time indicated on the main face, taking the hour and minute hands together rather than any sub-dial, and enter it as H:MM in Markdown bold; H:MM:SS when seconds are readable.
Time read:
**5:36**
